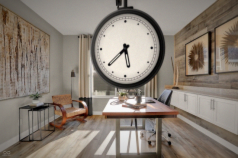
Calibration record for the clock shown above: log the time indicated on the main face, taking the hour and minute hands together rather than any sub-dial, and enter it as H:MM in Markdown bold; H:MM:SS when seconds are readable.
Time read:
**5:38**
